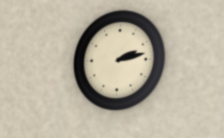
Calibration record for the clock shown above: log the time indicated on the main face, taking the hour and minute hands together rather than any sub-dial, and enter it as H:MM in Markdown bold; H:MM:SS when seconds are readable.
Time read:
**2:13**
